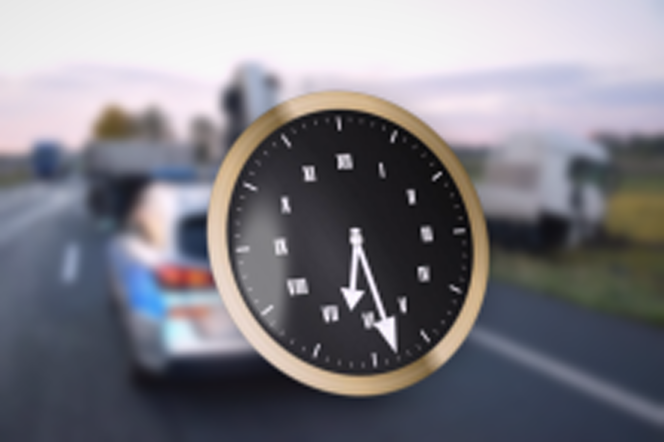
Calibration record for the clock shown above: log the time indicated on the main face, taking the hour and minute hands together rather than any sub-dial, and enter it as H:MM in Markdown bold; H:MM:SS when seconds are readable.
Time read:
**6:28**
